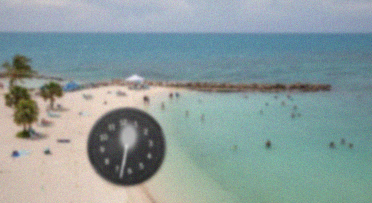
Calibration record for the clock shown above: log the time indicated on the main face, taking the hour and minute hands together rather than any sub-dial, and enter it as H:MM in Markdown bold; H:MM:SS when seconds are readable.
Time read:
**6:33**
